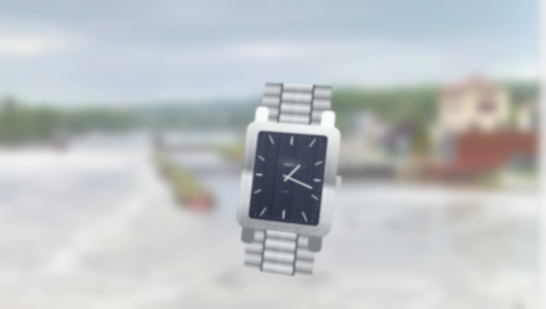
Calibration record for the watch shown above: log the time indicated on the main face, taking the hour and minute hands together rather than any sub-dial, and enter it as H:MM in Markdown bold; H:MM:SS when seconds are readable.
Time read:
**1:18**
